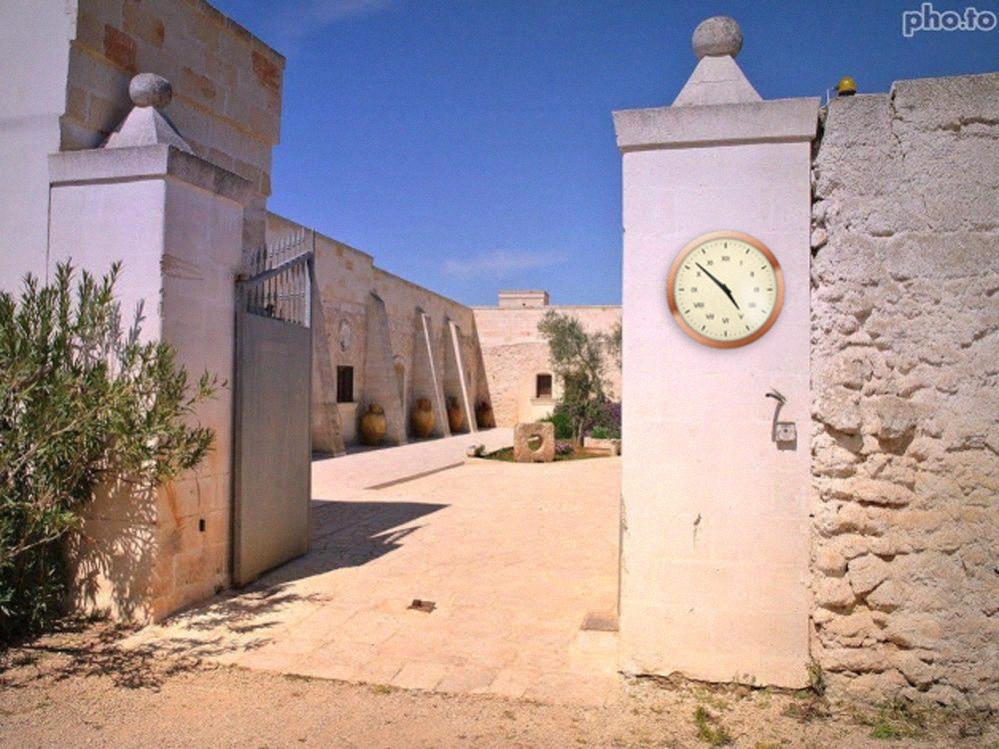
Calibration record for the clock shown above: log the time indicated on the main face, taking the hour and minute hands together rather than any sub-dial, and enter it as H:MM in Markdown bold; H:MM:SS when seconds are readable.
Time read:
**4:52**
